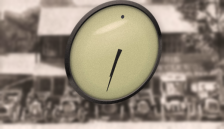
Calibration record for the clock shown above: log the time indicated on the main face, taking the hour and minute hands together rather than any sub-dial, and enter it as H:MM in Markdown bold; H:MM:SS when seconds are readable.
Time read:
**6:32**
